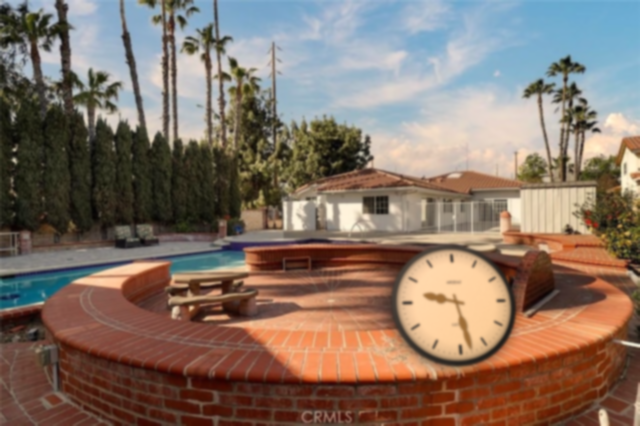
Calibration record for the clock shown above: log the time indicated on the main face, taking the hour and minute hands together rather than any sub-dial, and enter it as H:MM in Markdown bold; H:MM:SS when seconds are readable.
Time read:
**9:28**
